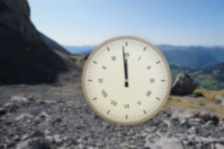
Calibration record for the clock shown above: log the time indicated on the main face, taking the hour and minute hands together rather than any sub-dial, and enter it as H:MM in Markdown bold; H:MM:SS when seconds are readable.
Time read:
**11:59**
